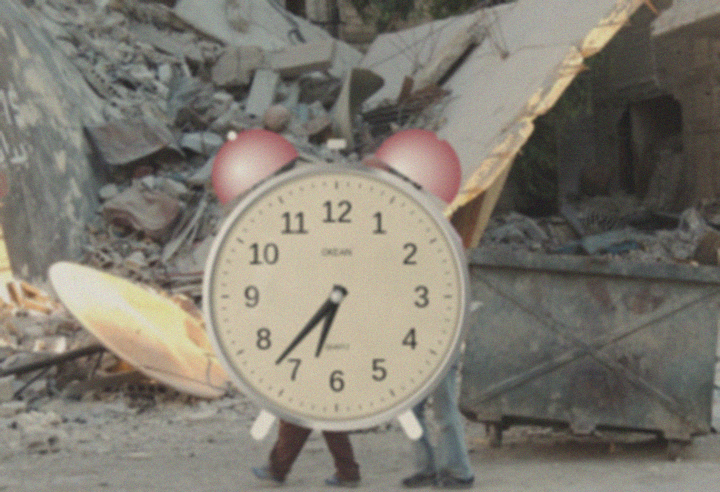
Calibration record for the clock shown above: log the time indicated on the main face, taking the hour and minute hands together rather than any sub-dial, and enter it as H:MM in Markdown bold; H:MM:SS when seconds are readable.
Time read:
**6:37**
